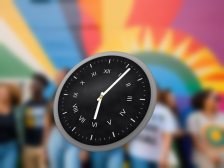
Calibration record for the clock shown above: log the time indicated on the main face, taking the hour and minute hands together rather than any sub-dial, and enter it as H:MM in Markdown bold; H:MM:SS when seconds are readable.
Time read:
**6:06**
